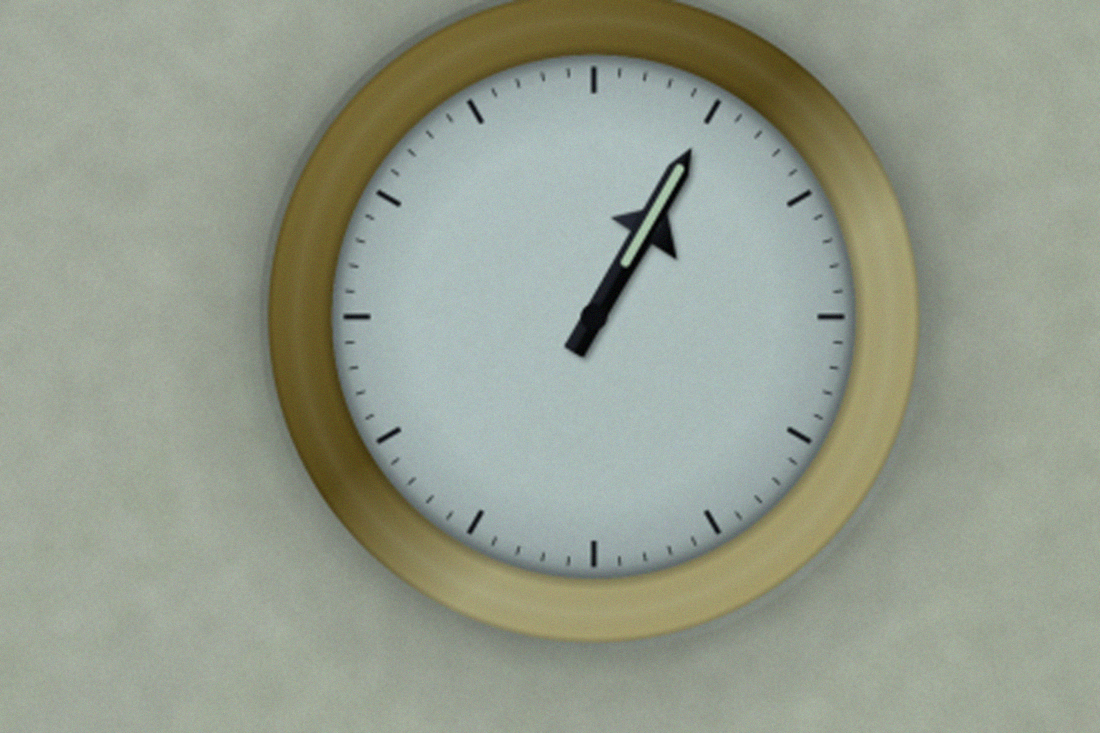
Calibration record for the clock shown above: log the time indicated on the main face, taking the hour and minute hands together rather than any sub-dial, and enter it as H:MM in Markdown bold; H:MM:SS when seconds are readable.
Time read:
**1:05**
